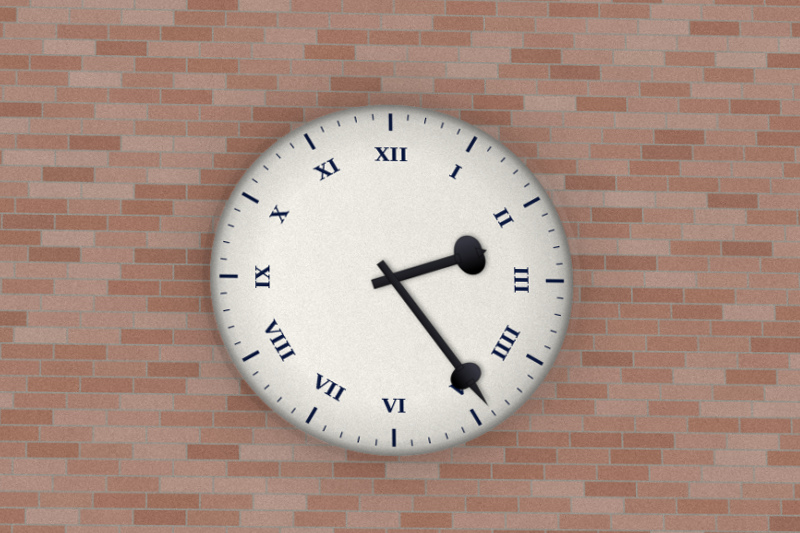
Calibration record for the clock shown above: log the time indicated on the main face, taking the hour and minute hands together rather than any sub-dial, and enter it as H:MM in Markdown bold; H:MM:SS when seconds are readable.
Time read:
**2:24**
